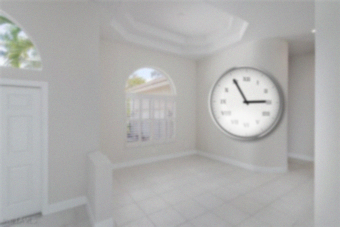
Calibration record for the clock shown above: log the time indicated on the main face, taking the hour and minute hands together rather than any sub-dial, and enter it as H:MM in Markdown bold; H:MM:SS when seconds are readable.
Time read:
**2:55**
